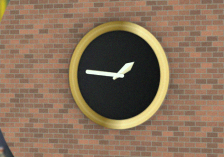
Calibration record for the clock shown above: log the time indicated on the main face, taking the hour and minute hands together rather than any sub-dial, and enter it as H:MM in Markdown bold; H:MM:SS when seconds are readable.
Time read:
**1:46**
